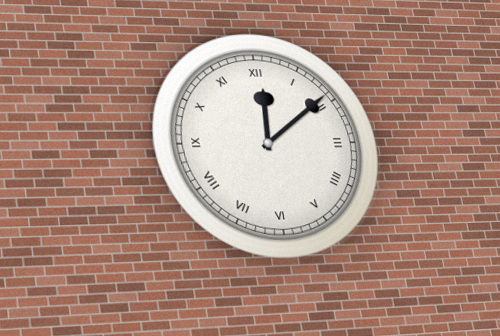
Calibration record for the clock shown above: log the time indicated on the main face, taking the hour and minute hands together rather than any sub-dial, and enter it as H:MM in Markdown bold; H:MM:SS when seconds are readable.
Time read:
**12:09**
